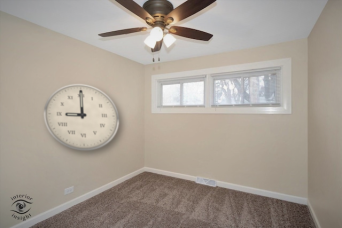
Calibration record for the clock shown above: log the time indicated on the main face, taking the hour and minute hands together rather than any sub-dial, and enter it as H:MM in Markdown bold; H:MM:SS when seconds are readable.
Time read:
**9:00**
